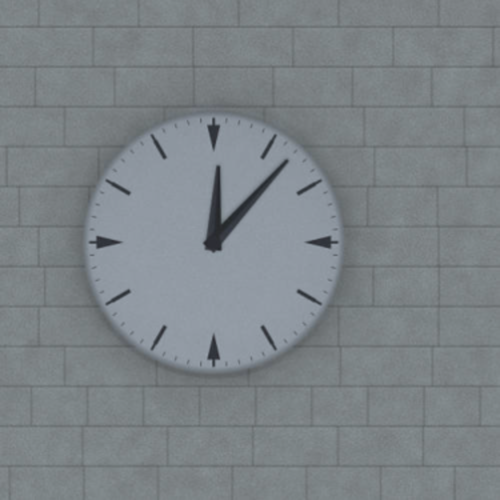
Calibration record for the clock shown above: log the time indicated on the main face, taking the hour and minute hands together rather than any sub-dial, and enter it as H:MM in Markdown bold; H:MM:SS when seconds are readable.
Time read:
**12:07**
